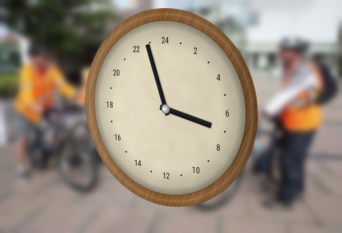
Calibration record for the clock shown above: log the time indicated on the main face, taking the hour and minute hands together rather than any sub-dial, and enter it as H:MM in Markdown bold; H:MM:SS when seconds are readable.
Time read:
**6:57**
